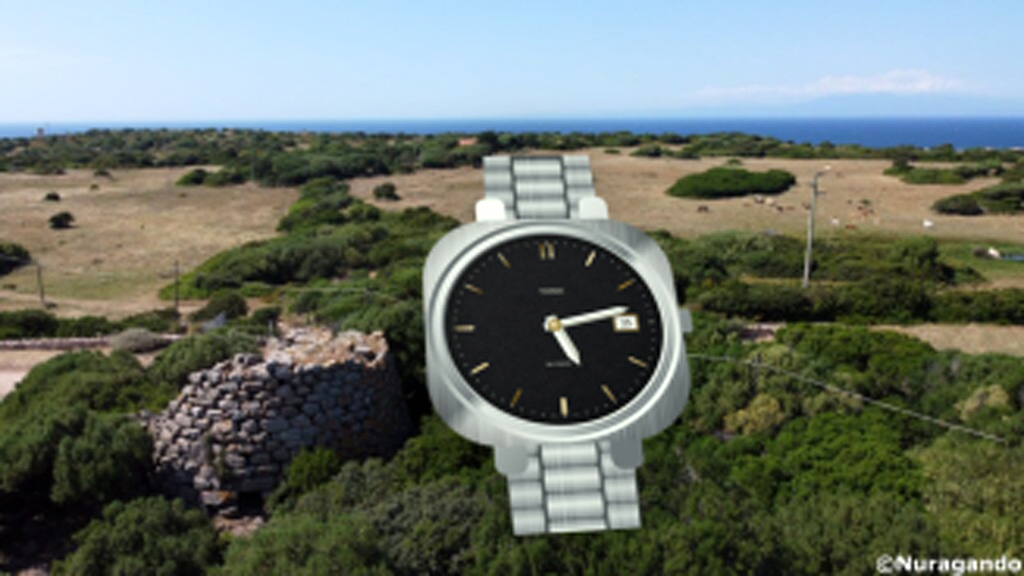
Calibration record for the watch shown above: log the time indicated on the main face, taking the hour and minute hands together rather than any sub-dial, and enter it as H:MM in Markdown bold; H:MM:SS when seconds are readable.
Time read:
**5:13**
